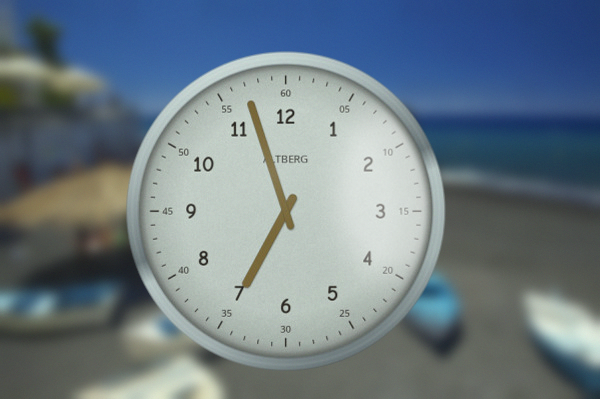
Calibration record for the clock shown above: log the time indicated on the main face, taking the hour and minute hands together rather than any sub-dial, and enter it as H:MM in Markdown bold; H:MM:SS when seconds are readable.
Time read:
**6:57**
